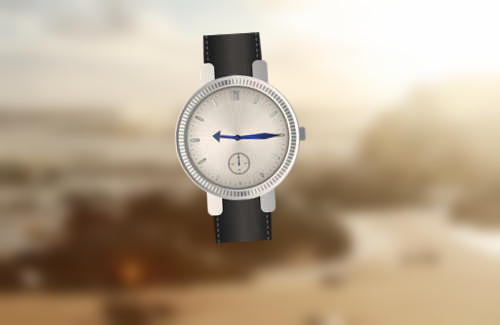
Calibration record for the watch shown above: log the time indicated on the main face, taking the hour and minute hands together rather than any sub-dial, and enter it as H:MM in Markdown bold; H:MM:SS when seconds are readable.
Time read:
**9:15**
